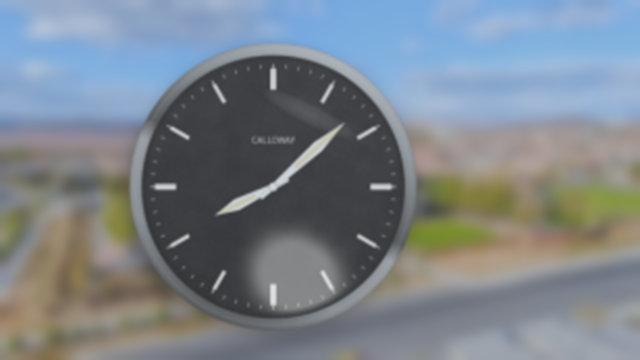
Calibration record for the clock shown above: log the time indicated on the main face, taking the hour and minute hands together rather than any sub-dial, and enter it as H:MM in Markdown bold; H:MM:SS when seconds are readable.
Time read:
**8:08**
